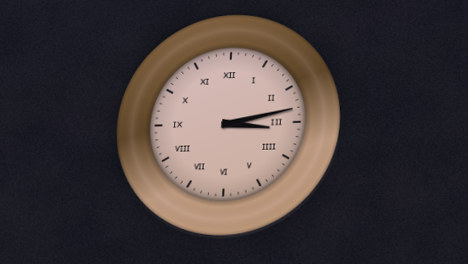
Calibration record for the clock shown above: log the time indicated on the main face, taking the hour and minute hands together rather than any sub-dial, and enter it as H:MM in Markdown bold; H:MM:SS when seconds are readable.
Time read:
**3:13**
